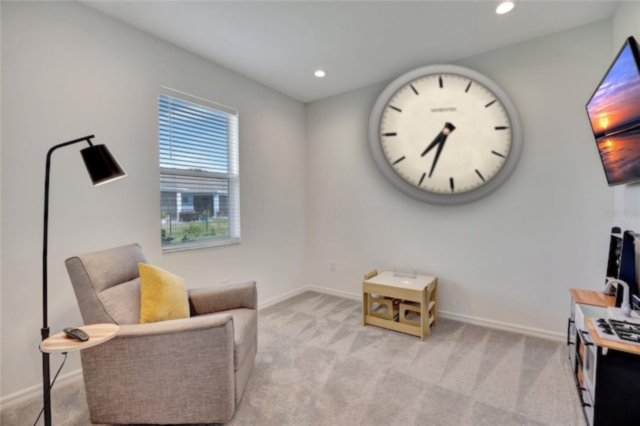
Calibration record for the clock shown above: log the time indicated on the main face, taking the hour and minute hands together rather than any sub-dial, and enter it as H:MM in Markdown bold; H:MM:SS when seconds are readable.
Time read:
**7:34**
